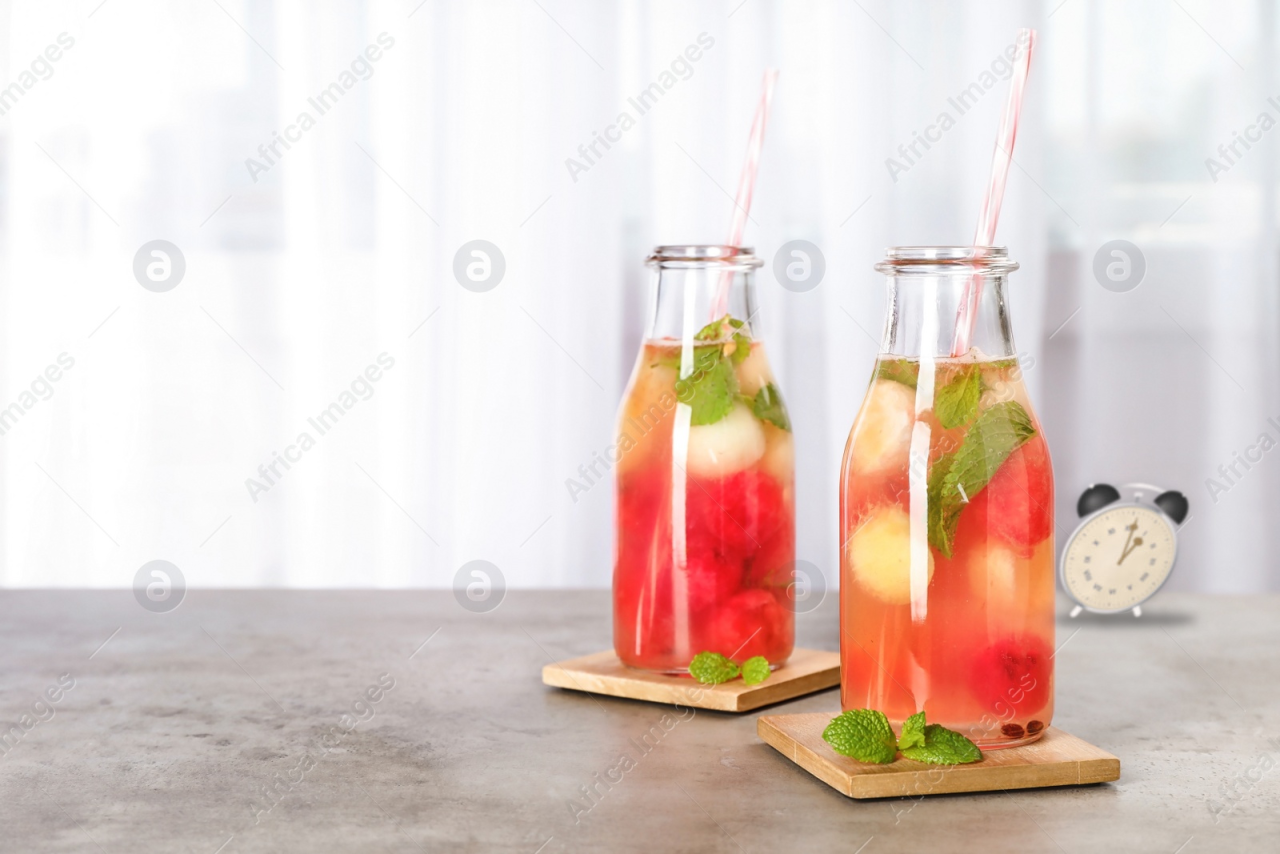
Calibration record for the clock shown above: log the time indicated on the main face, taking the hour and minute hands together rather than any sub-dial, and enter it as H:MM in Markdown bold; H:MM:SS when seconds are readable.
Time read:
**1:01**
